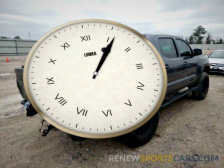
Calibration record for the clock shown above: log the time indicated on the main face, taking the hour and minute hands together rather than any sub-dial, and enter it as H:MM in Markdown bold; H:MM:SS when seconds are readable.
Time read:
**1:06**
